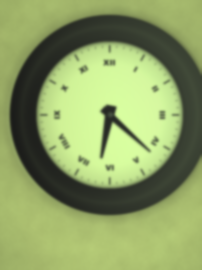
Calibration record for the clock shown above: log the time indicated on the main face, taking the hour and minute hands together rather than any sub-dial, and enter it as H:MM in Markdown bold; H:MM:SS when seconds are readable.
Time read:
**6:22**
